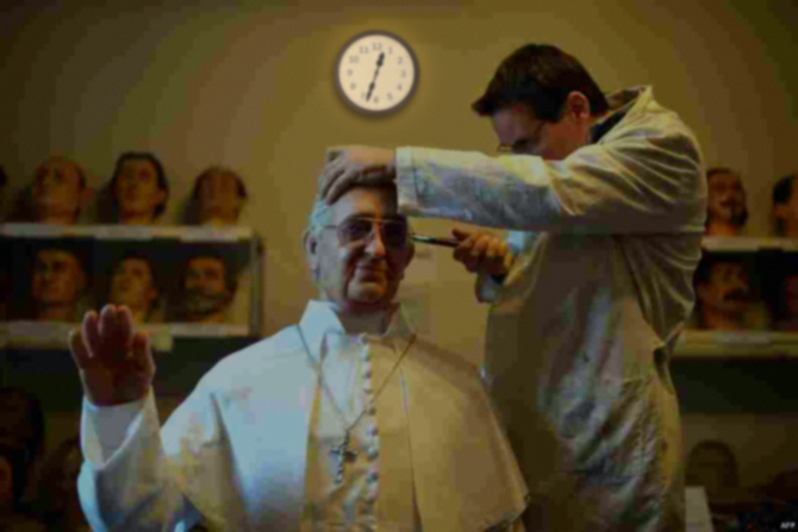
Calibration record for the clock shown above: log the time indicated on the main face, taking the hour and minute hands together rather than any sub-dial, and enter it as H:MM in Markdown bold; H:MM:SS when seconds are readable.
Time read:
**12:33**
